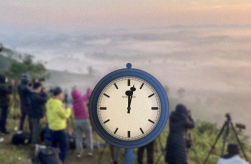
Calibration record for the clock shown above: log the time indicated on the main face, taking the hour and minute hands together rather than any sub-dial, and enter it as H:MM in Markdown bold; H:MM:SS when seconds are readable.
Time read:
**12:02**
